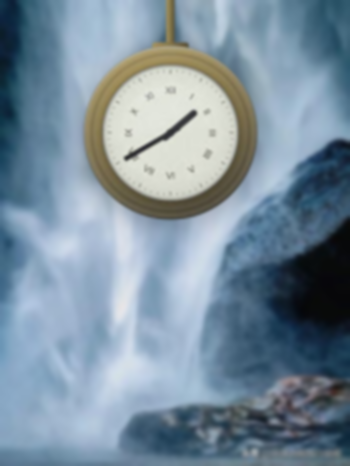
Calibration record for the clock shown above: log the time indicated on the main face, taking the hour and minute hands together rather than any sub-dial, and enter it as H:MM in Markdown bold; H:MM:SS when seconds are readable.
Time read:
**1:40**
